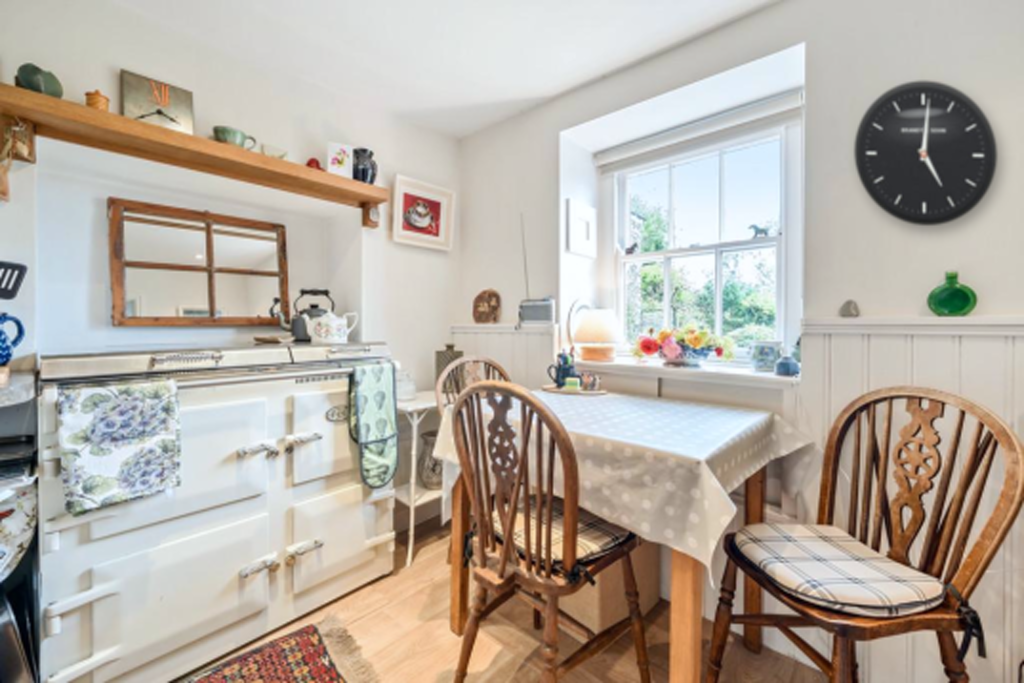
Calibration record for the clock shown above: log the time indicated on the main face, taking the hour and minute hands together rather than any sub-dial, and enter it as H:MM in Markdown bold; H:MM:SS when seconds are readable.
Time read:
**5:01**
